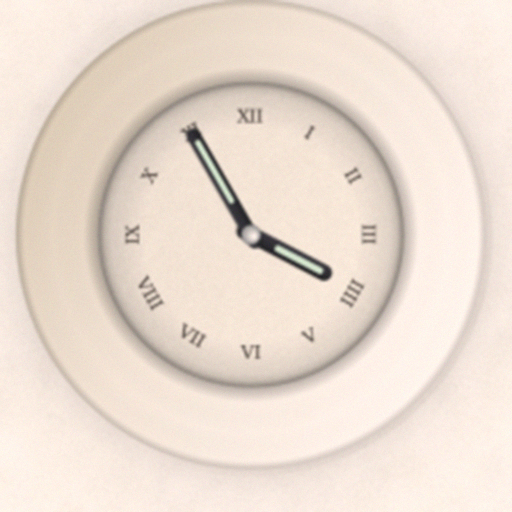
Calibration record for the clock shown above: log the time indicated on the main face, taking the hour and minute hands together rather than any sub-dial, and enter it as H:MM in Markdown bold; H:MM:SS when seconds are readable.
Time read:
**3:55**
